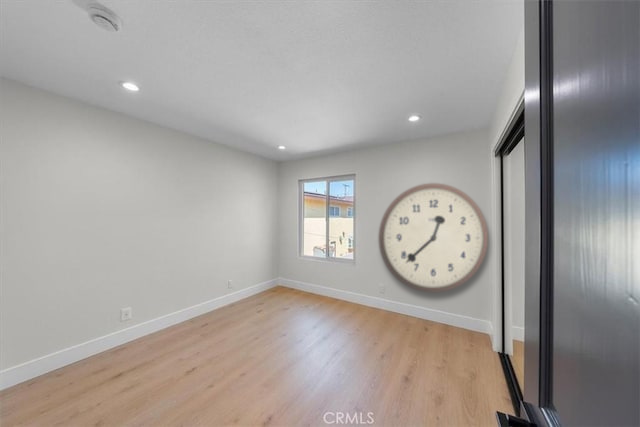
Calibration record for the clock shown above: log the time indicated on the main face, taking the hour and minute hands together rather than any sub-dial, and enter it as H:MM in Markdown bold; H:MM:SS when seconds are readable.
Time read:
**12:38**
